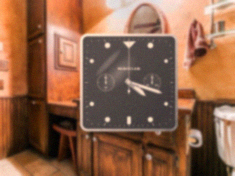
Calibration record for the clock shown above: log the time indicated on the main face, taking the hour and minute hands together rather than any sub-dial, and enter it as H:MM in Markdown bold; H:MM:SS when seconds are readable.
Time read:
**4:18**
